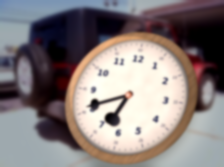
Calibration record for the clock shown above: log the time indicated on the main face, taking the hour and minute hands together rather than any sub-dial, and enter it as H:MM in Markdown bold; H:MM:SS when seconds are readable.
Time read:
**6:41**
